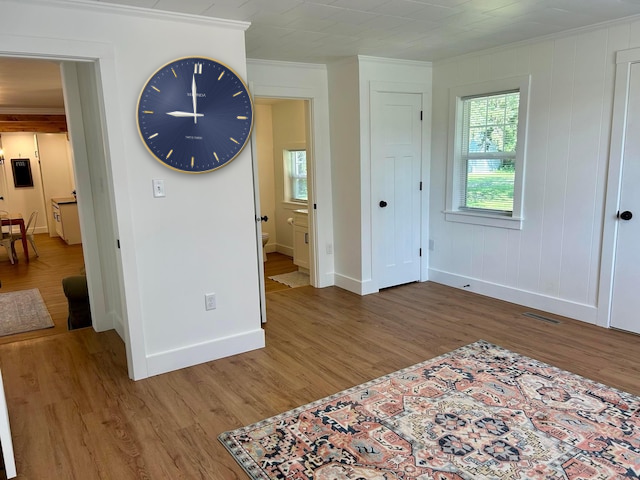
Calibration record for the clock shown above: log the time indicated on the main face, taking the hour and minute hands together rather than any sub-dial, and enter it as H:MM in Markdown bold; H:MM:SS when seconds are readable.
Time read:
**8:59**
